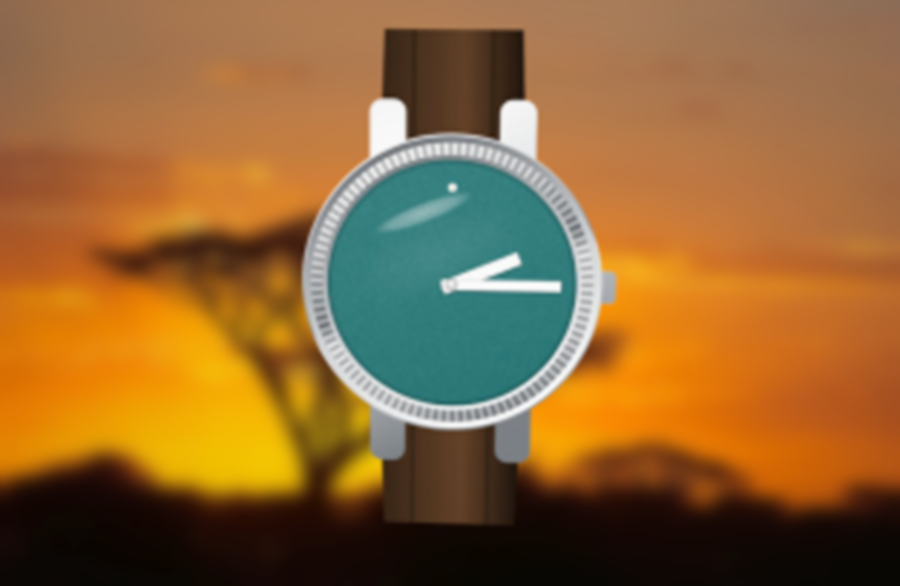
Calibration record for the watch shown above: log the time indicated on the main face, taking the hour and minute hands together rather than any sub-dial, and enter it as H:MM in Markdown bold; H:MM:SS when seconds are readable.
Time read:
**2:15**
